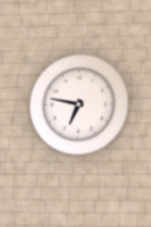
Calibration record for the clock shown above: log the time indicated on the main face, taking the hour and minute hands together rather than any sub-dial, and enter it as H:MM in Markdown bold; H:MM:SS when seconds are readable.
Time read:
**6:47**
